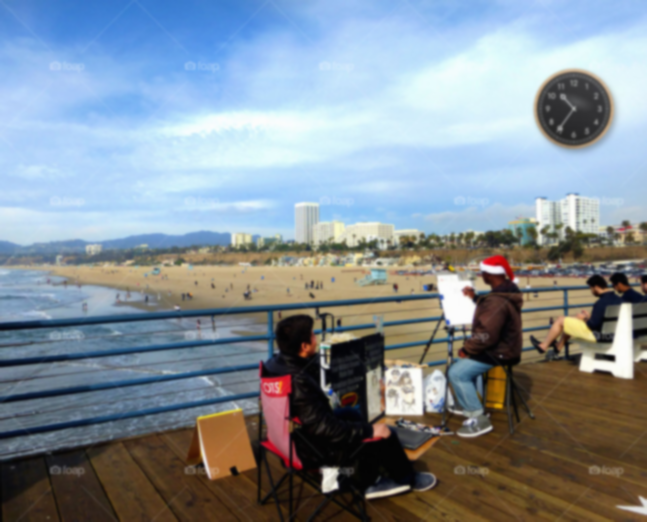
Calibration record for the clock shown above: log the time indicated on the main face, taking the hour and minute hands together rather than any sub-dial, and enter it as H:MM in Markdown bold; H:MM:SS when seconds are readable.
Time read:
**10:36**
